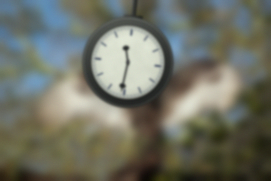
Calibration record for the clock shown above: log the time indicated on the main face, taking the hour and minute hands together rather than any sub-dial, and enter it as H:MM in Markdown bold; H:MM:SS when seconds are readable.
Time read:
**11:31**
